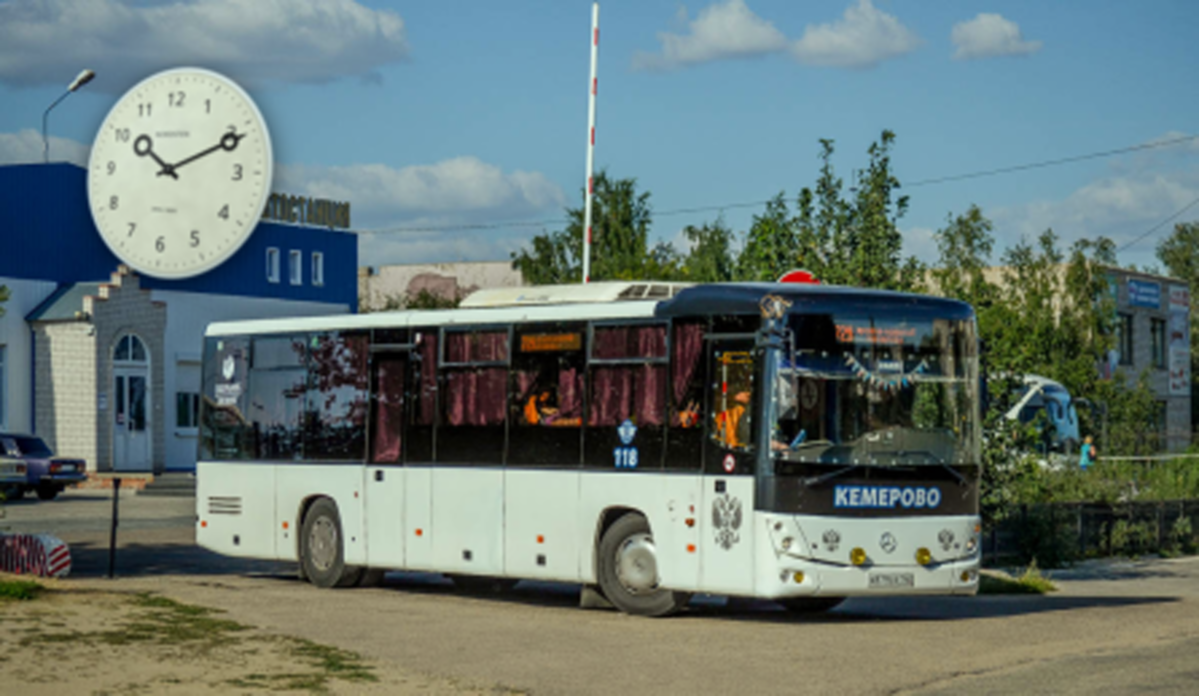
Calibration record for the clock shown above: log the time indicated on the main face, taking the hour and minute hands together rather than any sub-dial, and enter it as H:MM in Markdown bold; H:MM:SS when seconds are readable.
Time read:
**10:11**
